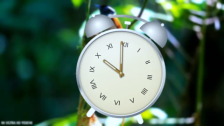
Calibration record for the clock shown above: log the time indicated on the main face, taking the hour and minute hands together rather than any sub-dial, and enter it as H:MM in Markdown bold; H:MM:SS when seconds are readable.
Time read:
**9:59**
